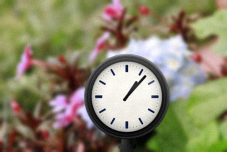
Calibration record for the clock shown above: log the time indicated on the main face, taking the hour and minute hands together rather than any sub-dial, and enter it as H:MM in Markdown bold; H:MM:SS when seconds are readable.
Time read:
**1:07**
